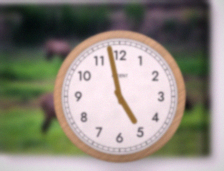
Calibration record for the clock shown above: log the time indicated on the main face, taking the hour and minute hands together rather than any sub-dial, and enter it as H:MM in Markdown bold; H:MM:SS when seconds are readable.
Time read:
**4:58**
